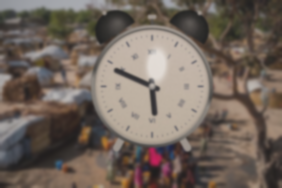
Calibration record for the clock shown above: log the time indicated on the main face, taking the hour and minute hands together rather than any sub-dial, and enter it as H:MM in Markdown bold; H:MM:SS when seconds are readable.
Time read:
**5:49**
